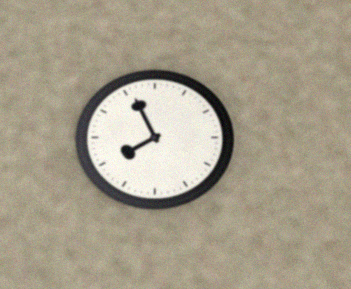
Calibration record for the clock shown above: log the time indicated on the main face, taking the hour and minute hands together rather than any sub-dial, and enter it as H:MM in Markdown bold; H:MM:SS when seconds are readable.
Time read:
**7:56**
